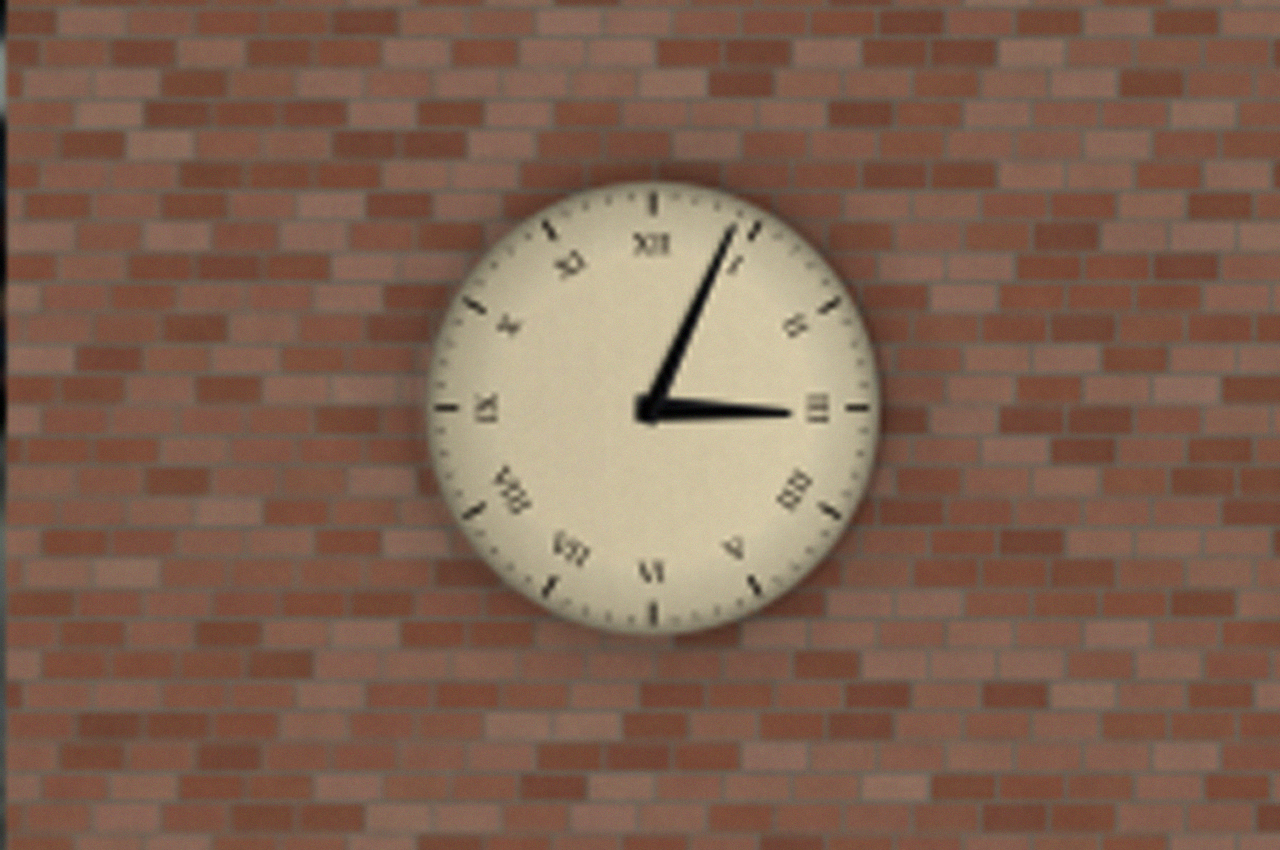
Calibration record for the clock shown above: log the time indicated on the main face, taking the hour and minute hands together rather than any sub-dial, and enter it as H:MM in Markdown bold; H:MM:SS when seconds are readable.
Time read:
**3:04**
